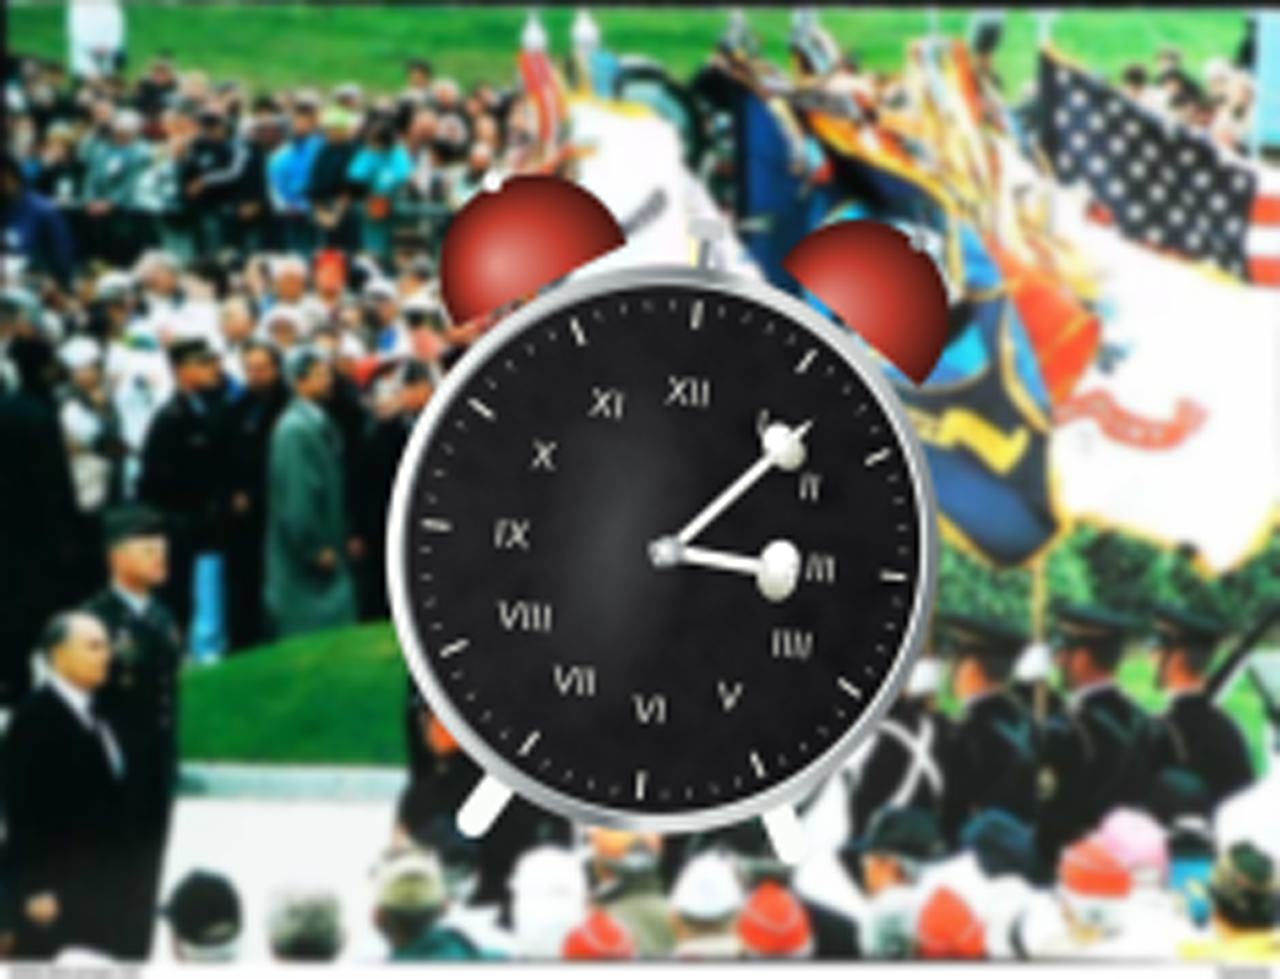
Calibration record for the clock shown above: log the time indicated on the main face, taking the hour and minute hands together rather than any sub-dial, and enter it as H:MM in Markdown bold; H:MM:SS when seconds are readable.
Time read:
**3:07**
